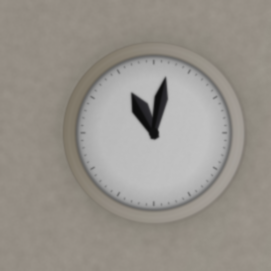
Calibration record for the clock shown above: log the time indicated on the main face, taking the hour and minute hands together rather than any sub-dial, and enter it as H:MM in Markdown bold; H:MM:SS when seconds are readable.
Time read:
**11:02**
